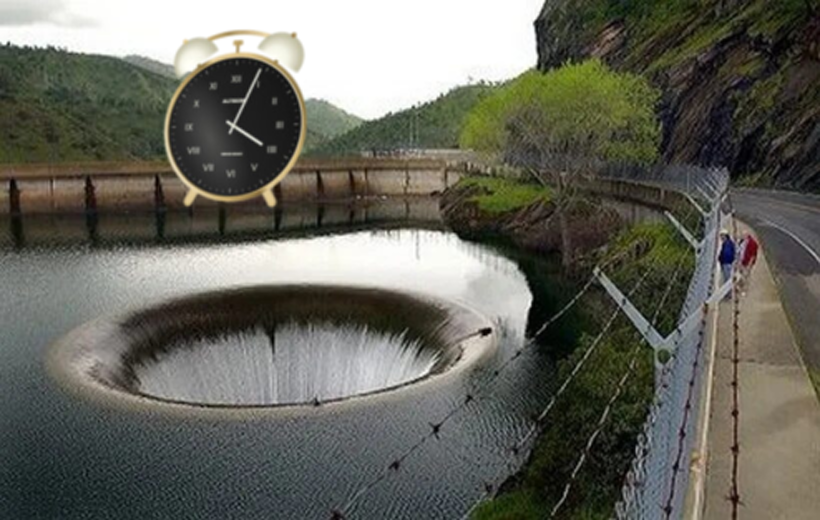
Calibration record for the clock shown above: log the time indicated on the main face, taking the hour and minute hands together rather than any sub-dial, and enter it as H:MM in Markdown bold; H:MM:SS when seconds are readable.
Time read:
**4:04**
